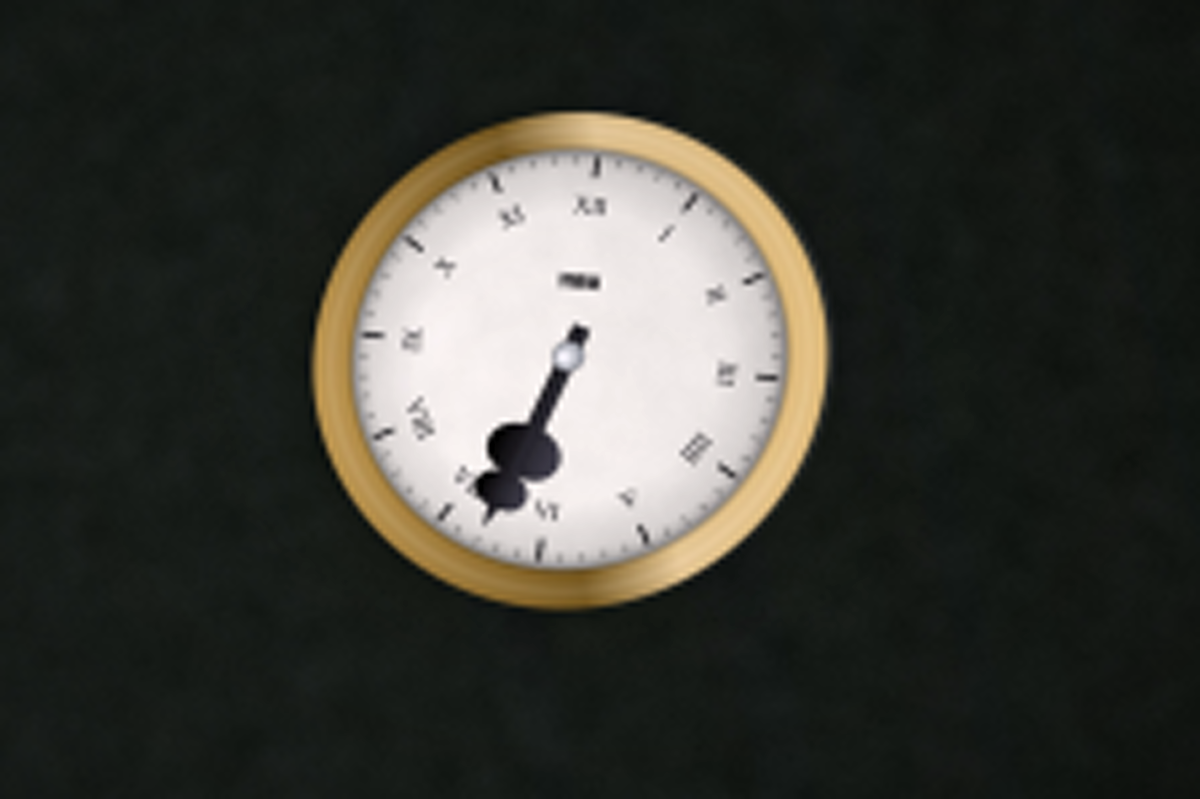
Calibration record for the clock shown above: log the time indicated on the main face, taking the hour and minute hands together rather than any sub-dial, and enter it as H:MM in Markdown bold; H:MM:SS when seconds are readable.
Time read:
**6:33**
